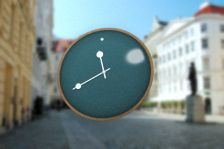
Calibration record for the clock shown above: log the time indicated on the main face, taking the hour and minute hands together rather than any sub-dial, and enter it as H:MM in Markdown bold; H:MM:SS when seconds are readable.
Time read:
**11:41**
